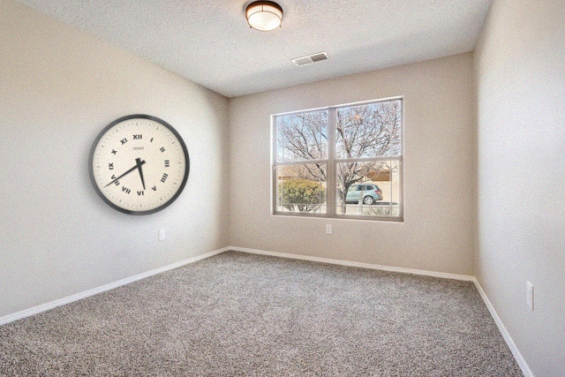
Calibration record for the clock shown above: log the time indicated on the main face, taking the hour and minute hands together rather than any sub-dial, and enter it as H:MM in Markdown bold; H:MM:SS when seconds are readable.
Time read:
**5:40**
